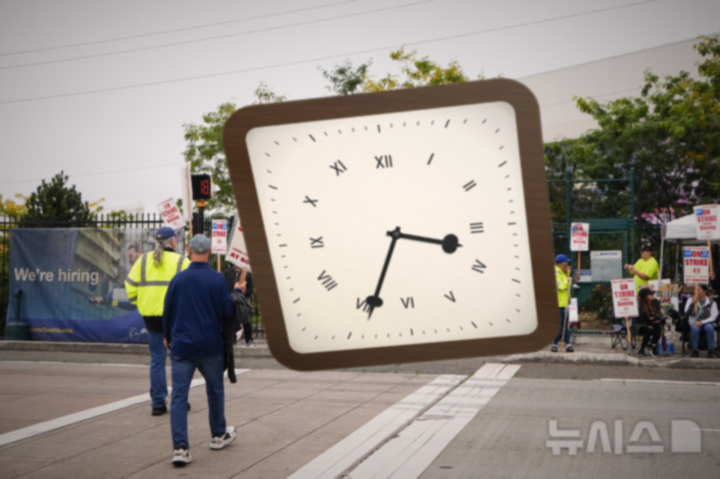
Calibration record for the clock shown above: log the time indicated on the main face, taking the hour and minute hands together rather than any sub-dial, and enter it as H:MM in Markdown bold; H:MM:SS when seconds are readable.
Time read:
**3:34**
